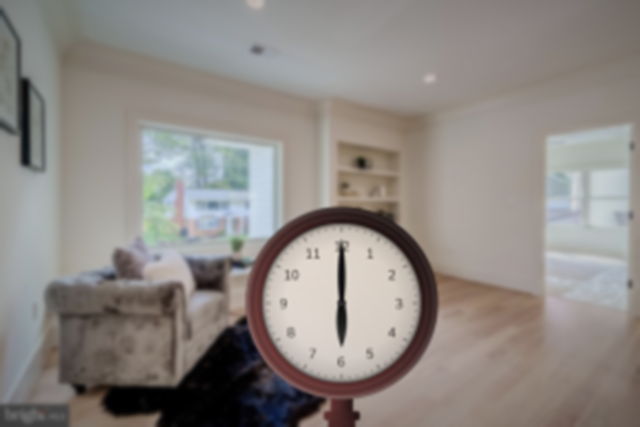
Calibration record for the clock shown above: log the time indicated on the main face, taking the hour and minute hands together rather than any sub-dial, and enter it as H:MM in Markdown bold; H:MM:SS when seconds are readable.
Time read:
**6:00**
